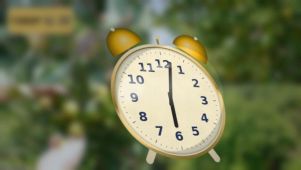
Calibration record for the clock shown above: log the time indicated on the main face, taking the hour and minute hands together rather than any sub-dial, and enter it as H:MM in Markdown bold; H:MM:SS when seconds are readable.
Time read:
**6:02**
